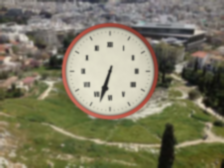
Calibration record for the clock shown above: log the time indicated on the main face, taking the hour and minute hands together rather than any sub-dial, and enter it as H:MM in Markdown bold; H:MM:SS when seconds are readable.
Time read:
**6:33**
